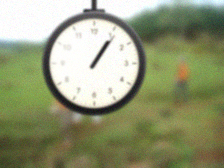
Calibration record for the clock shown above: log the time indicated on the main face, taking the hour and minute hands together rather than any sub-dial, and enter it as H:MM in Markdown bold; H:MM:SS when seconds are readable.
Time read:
**1:06**
